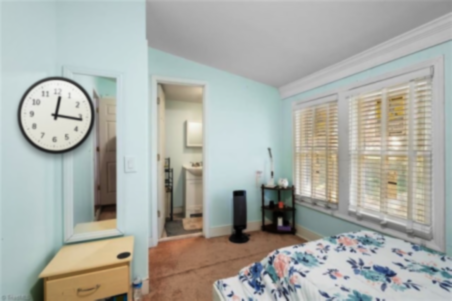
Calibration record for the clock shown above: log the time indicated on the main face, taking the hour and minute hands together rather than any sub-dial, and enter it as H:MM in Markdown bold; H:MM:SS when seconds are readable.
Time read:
**12:16**
